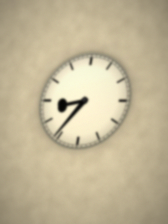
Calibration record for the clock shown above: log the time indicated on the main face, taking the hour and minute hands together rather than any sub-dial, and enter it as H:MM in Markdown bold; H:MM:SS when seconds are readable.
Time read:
**8:36**
